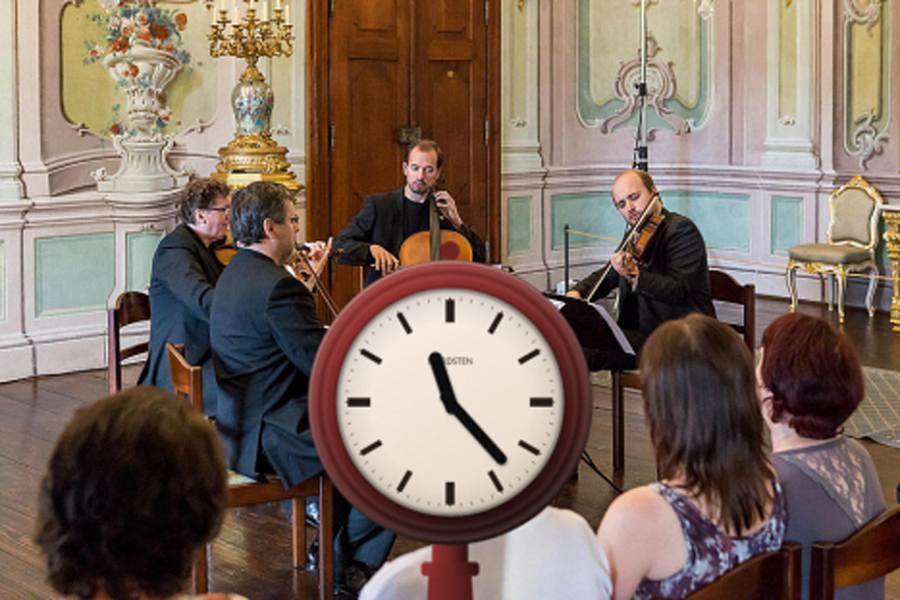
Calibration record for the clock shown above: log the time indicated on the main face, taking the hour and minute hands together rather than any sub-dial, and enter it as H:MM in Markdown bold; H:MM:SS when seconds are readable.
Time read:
**11:23**
